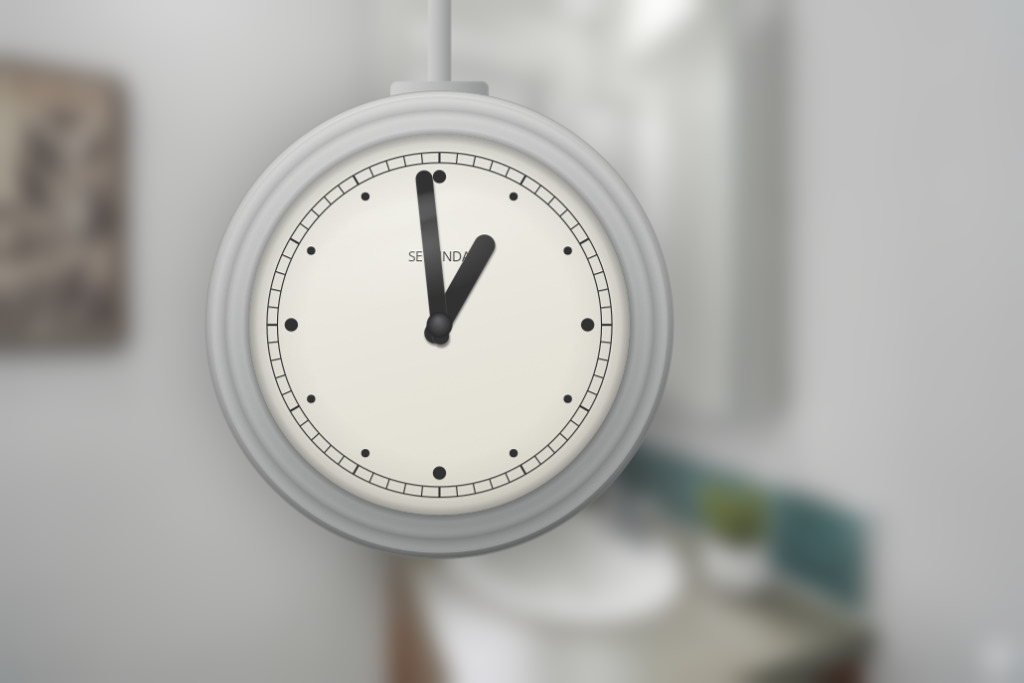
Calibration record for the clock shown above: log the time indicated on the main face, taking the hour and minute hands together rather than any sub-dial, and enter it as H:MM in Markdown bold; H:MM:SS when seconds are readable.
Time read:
**12:59**
